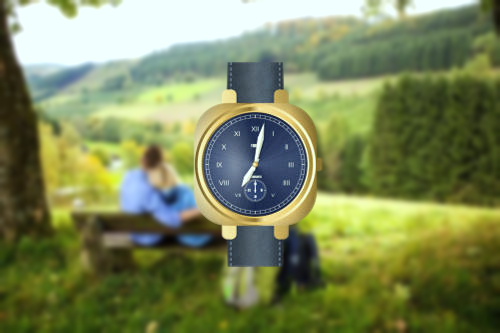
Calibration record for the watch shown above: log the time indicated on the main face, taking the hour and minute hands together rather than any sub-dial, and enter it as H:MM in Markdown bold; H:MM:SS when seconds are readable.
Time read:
**7:02**
